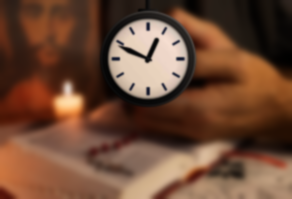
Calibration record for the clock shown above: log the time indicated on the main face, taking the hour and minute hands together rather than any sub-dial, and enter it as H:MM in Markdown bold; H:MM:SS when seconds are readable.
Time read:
**12:49**
